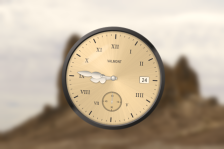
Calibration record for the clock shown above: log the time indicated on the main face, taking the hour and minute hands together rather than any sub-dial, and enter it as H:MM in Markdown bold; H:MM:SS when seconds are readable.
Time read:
**8:46**
